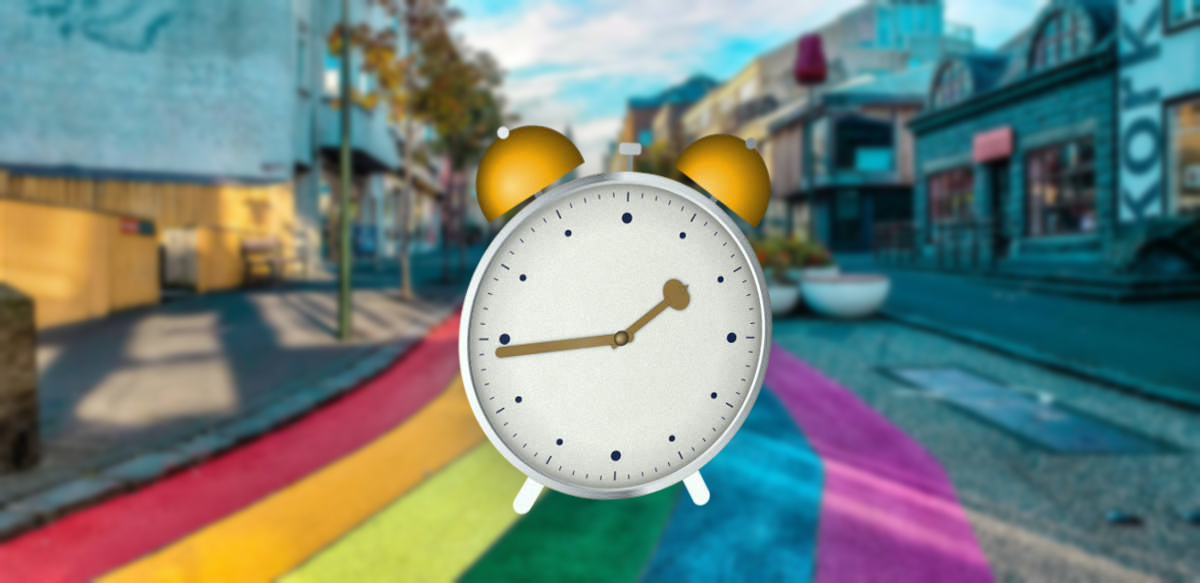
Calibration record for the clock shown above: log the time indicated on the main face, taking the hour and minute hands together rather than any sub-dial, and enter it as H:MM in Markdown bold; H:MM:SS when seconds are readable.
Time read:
**1:44**
